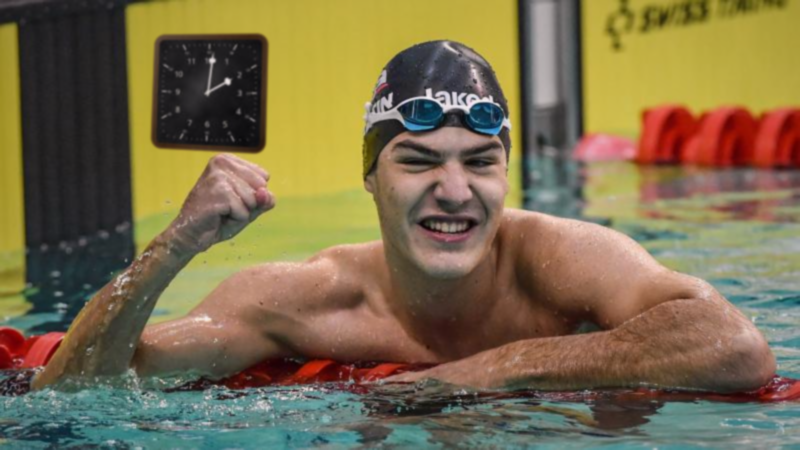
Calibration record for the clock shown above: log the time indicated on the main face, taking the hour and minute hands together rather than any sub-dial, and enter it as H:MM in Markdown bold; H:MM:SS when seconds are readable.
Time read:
**2:01**
